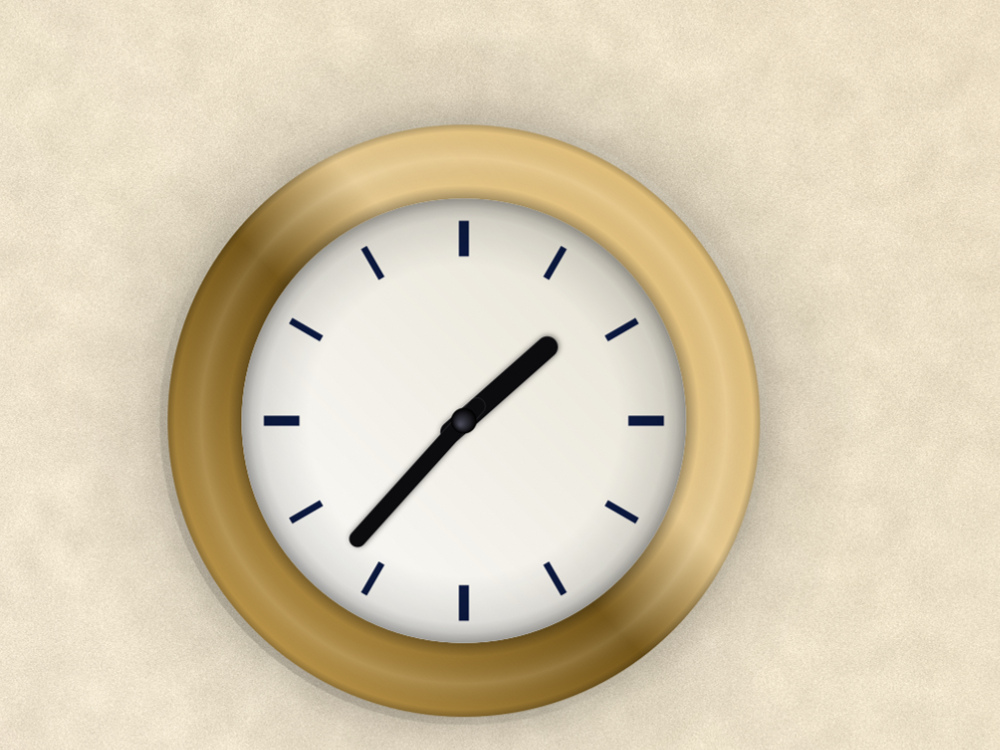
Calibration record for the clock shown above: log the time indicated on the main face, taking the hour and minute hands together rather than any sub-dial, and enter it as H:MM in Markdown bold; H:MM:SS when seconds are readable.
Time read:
**1:37**
